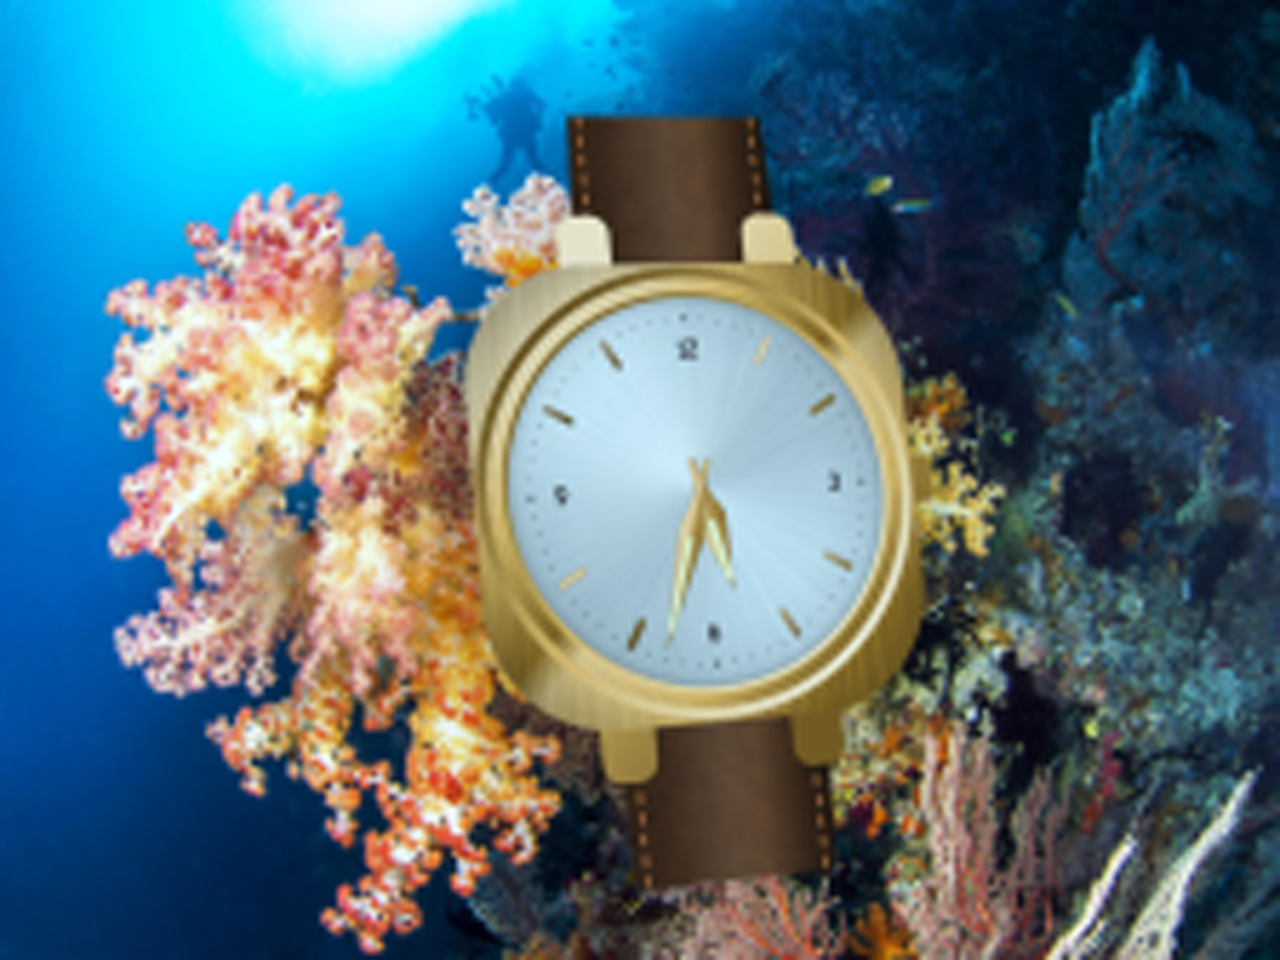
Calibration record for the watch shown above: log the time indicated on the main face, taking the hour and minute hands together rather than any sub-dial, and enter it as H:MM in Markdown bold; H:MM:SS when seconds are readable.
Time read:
**5:33**
